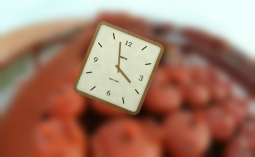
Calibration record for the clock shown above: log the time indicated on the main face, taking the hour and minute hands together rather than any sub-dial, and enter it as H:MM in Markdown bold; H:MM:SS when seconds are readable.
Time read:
**3:57**
